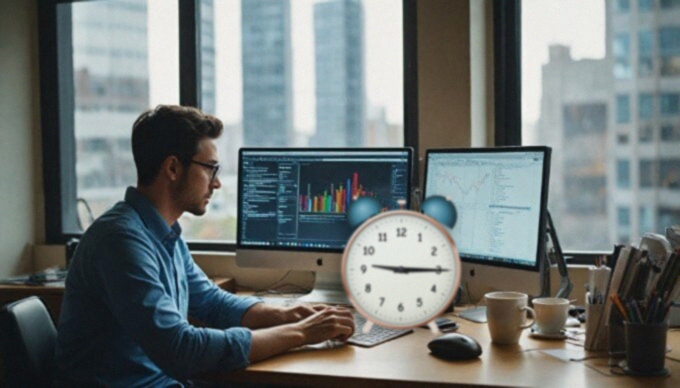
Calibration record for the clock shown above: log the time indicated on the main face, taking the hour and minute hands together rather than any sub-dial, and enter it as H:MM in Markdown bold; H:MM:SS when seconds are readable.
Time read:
**9:15**
